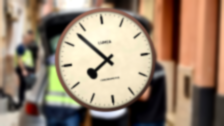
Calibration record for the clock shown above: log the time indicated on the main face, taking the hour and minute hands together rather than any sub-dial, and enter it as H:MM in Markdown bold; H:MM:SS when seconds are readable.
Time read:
**7:53**
